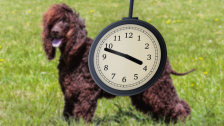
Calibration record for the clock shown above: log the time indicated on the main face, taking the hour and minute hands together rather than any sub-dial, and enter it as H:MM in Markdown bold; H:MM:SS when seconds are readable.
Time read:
**3:48**
